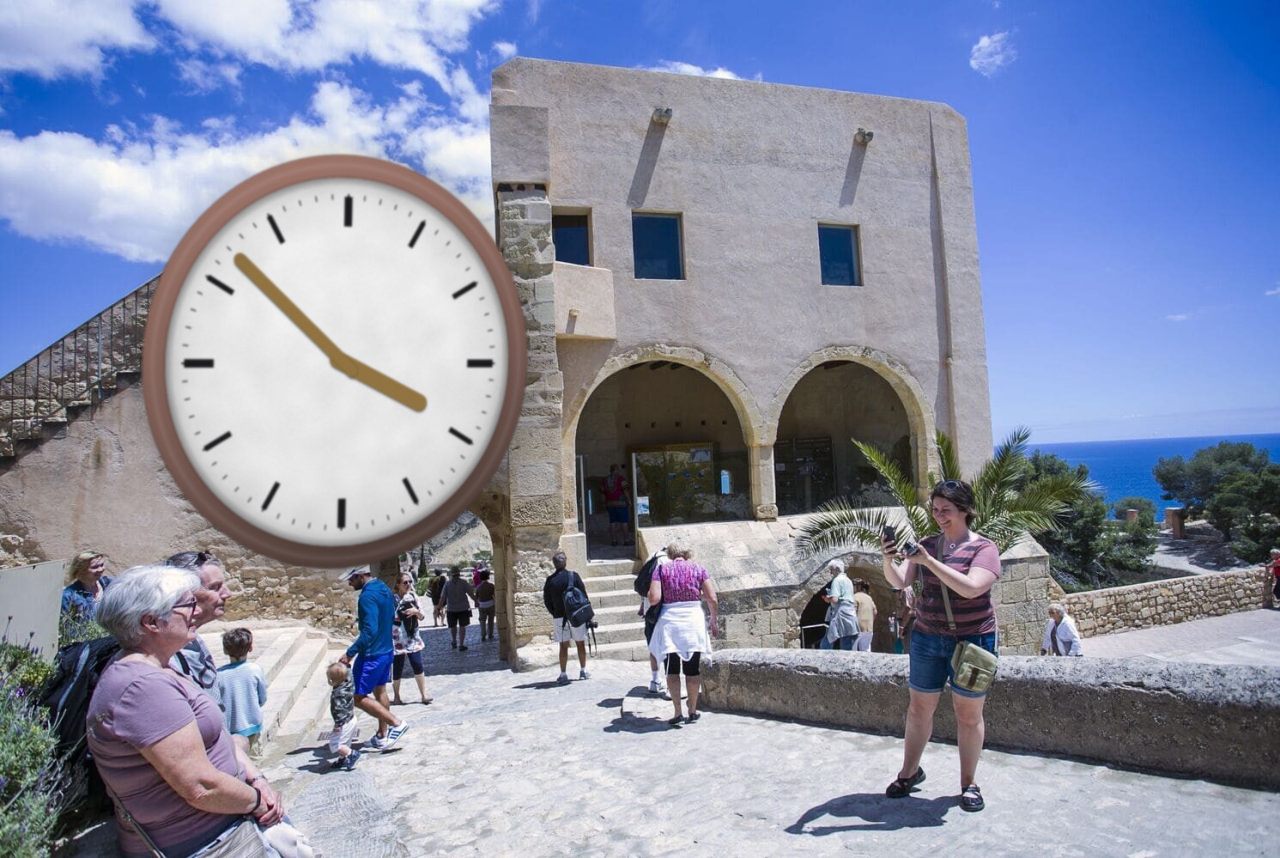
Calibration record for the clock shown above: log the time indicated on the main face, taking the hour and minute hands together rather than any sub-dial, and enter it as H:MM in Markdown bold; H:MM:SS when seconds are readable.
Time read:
**3:52**
